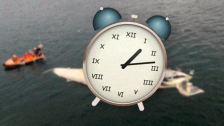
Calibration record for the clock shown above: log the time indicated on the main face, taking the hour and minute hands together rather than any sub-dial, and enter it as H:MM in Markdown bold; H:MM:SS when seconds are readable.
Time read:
**1:13**
